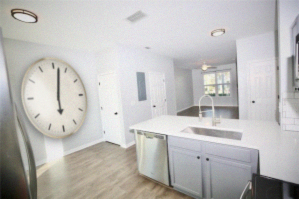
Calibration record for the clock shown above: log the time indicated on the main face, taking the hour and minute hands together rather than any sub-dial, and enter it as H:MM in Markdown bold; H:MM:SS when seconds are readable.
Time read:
**6:02**
